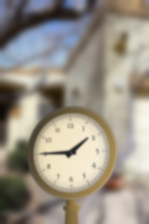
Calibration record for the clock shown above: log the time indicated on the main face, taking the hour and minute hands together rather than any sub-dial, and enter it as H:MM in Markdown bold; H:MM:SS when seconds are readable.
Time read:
**1:45**
